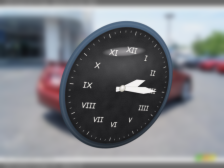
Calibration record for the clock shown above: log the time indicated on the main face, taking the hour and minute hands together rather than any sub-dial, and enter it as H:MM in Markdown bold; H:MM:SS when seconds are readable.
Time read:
**2:15**
